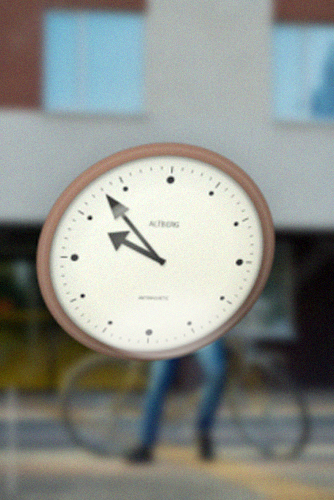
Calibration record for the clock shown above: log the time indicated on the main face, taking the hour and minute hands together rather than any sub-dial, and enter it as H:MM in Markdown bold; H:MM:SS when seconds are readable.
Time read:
**9:53**
